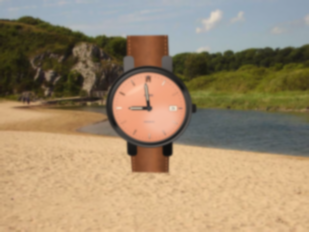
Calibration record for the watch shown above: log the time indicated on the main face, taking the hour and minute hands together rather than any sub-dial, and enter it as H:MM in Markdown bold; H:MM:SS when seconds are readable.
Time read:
**8:59**
